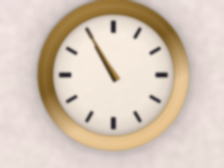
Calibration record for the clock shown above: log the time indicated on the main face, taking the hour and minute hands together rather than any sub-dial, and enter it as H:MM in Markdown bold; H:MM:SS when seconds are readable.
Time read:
**10:55**
